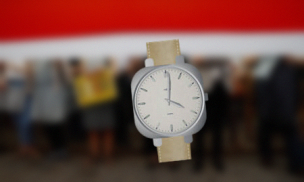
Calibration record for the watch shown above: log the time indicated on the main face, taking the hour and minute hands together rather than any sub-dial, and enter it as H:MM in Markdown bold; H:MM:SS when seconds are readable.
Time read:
**4:01**
